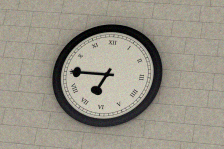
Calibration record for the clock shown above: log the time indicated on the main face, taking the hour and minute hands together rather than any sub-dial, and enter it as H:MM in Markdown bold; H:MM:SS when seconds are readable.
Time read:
**6:45**
